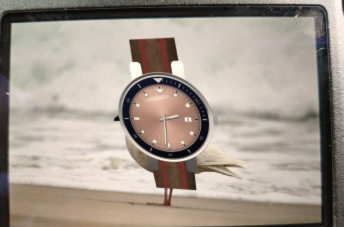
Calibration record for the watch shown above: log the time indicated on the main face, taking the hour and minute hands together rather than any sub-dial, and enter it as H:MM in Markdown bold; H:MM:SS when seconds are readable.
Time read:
**2:31**
